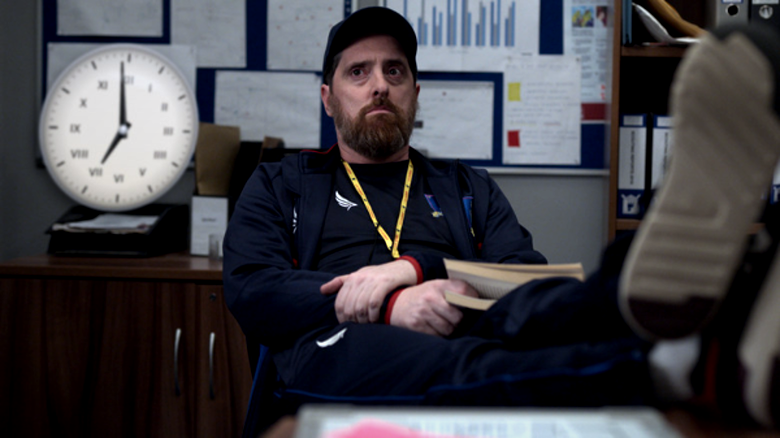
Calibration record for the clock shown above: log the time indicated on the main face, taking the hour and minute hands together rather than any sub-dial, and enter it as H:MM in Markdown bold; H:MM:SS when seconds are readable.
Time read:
**6:59**
